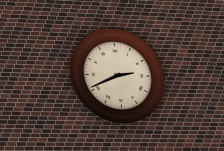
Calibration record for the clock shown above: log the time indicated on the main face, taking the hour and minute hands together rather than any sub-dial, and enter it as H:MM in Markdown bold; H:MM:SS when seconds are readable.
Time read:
**2:41**
